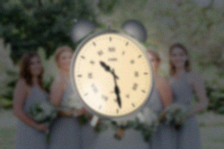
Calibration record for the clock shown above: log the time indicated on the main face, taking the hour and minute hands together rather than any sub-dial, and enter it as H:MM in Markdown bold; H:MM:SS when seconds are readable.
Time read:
**10:29**
